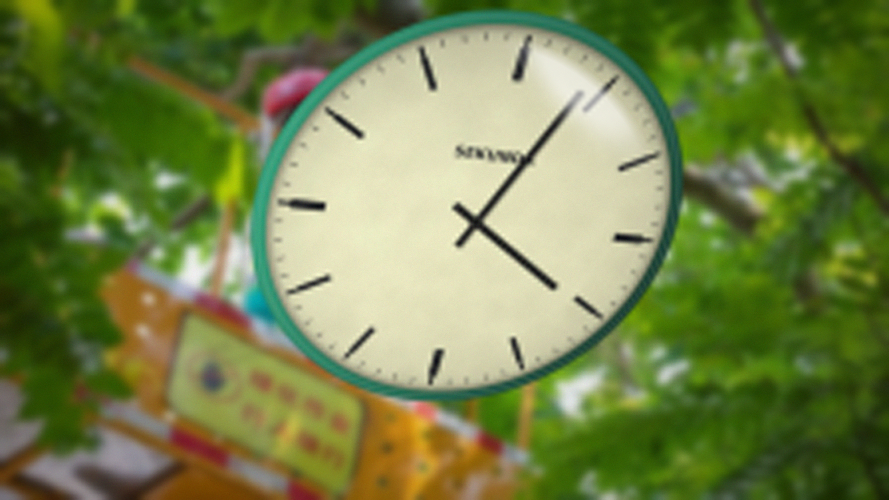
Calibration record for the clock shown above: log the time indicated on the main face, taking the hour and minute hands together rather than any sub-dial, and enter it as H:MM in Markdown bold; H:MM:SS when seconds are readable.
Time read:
**4:04**
